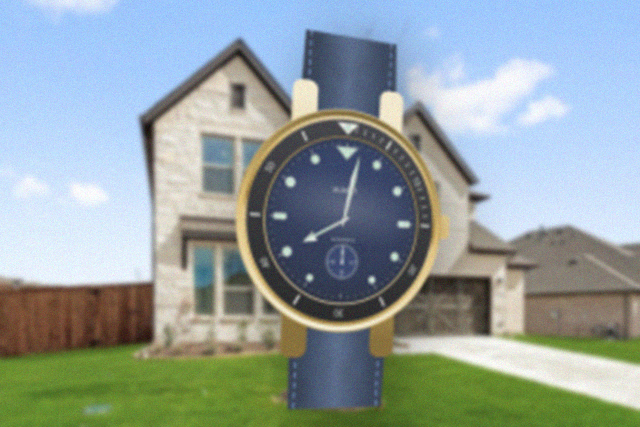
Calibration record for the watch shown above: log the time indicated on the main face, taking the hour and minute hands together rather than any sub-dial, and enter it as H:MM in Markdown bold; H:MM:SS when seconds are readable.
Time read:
**8:02**
